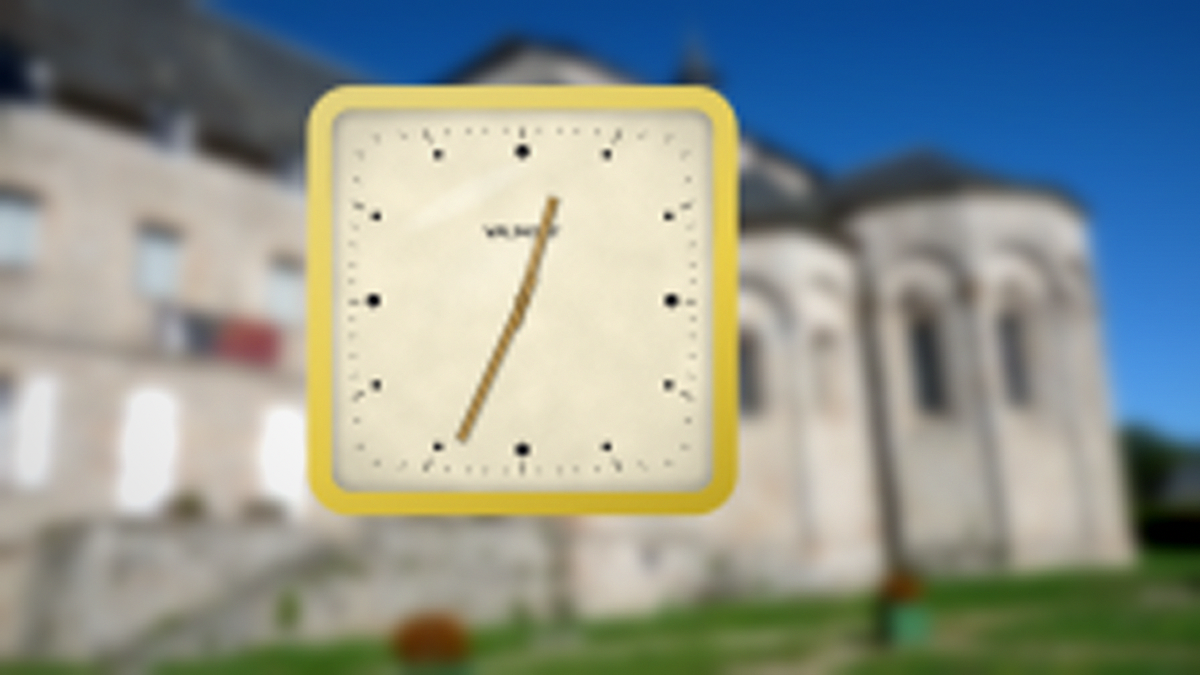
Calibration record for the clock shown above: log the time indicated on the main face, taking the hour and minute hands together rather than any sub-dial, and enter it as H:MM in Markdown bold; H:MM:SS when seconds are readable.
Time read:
**12:34**
